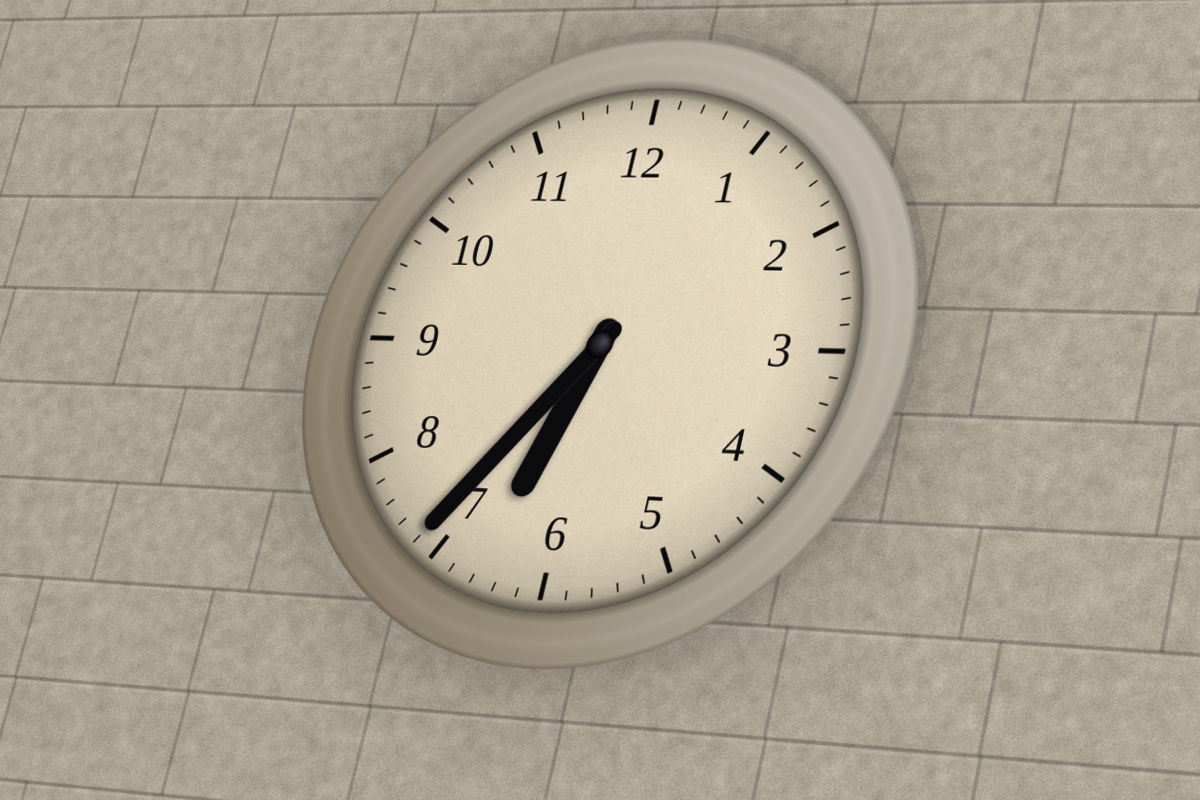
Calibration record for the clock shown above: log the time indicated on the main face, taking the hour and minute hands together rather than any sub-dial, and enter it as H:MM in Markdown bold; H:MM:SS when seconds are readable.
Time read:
**6:36**
